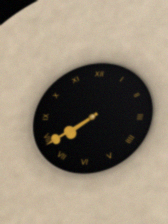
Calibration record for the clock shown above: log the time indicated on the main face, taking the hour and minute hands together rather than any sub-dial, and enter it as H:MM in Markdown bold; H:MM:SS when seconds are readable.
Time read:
**7:39**
